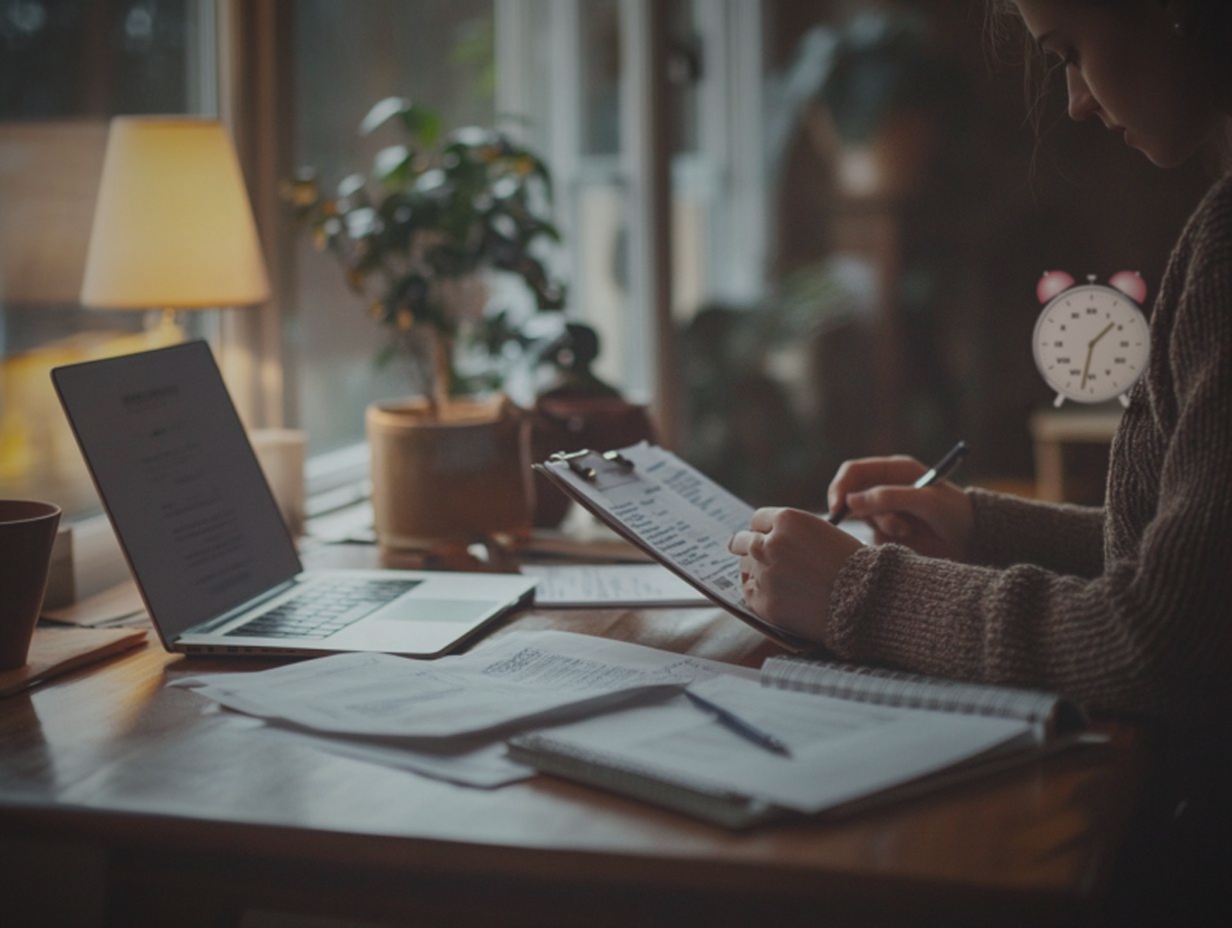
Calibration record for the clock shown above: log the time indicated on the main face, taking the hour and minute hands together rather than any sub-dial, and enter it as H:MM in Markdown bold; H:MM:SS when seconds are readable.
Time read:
**1:32**
